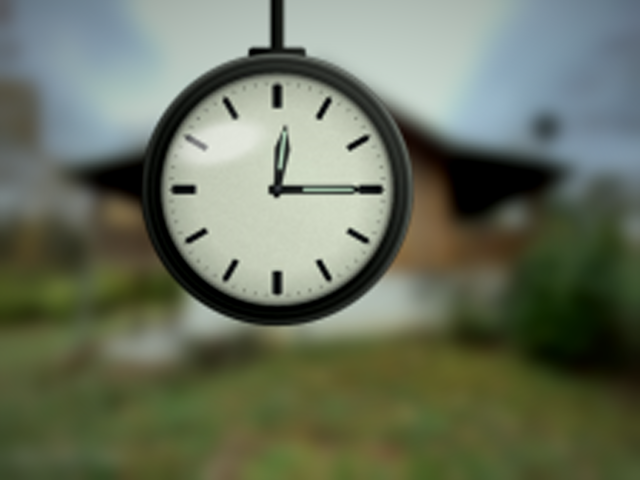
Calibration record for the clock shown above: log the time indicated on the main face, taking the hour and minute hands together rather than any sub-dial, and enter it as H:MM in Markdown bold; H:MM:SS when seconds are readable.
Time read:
**12:15**
